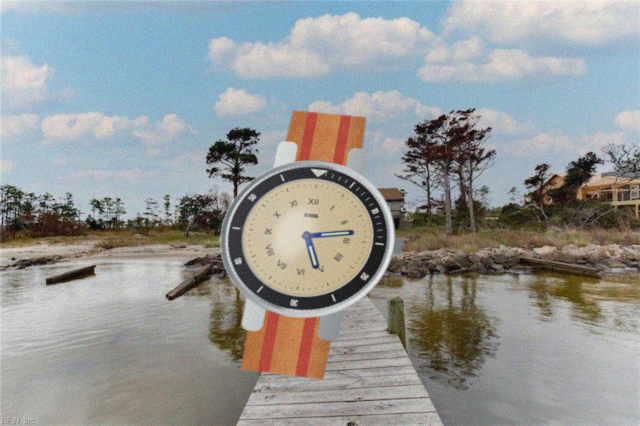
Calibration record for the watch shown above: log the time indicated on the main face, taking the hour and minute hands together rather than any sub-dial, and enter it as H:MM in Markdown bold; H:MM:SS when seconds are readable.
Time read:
**5:13**
